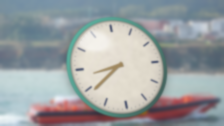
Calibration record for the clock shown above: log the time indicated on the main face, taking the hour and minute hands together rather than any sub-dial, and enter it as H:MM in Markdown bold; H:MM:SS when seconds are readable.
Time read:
**8:39**
